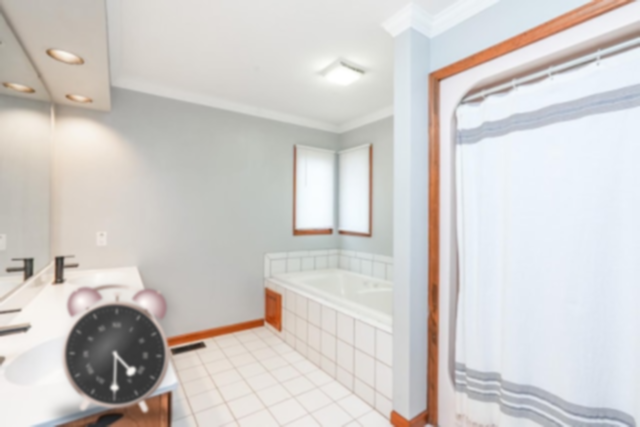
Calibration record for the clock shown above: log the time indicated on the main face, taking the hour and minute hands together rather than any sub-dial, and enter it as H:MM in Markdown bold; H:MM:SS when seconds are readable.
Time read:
**4:30**
